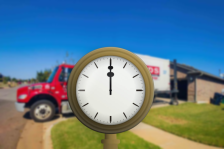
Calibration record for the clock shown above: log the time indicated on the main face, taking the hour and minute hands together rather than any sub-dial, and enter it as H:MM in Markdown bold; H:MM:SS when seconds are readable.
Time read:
**12:00**
